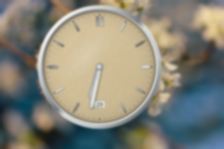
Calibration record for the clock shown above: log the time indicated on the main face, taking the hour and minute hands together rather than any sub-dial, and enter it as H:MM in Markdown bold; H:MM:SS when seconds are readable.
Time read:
**6:32**
